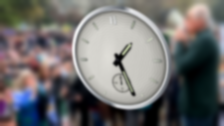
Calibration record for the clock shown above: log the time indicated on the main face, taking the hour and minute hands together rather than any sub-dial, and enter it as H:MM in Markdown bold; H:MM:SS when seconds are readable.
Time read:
**1:27**
